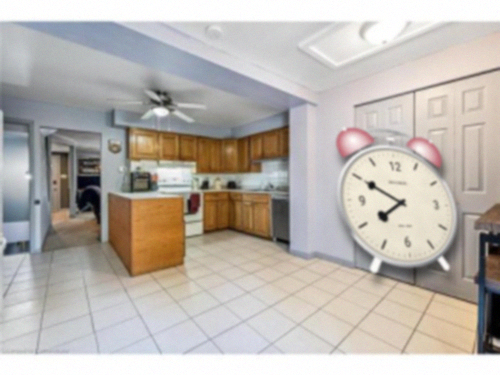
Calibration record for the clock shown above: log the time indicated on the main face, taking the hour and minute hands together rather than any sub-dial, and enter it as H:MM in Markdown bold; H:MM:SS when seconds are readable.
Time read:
**7:50**
